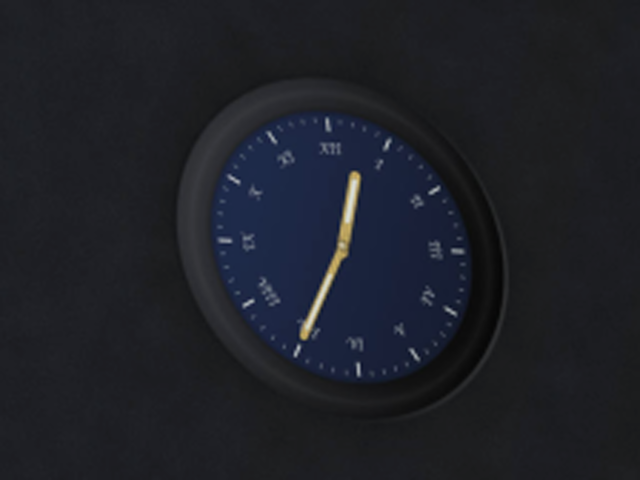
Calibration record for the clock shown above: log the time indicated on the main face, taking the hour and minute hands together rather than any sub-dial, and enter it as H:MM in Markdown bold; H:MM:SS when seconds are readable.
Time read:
**12:35**
